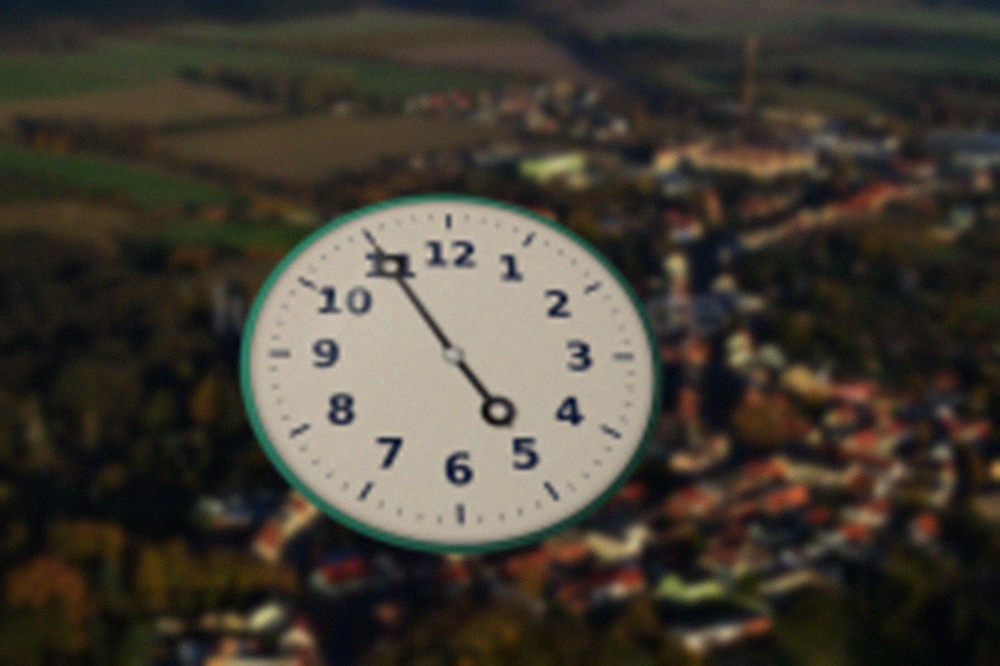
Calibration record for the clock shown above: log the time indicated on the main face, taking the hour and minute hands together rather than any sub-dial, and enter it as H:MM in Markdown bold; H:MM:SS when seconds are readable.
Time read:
**4:55**
